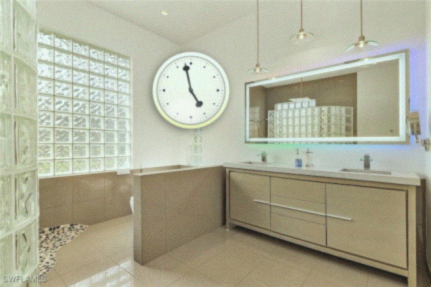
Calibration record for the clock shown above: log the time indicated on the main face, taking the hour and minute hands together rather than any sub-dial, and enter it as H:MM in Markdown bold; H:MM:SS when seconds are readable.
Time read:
**4:58**
